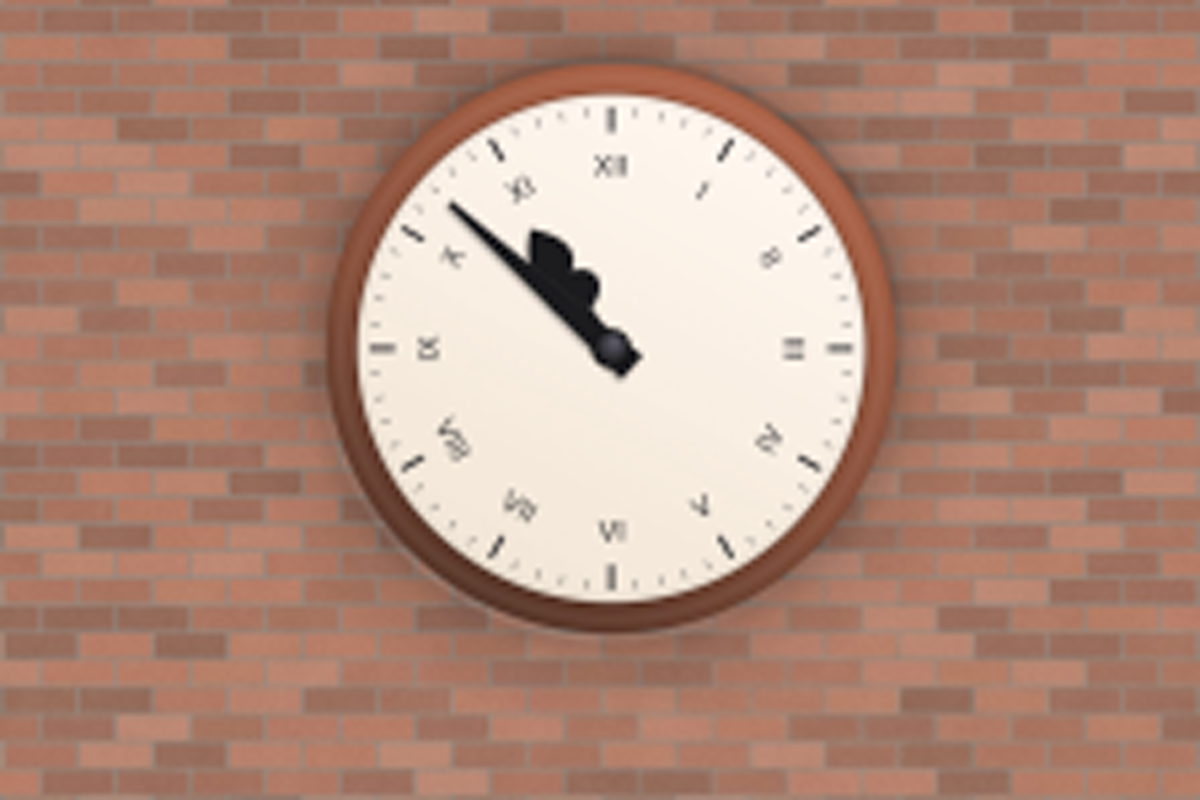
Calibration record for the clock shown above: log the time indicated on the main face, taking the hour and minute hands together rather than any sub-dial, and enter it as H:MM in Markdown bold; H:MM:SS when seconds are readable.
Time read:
**10:52**
